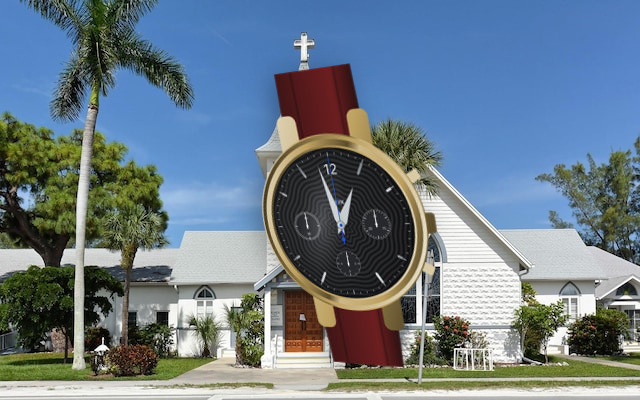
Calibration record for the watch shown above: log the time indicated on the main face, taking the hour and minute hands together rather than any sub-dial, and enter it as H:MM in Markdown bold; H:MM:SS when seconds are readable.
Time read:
**12:58**
